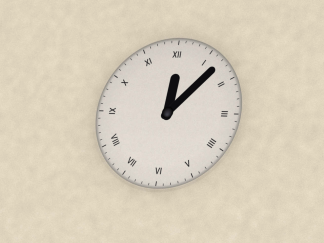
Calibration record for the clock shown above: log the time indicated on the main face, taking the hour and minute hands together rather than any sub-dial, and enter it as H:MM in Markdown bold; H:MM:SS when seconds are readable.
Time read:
**12:07**
